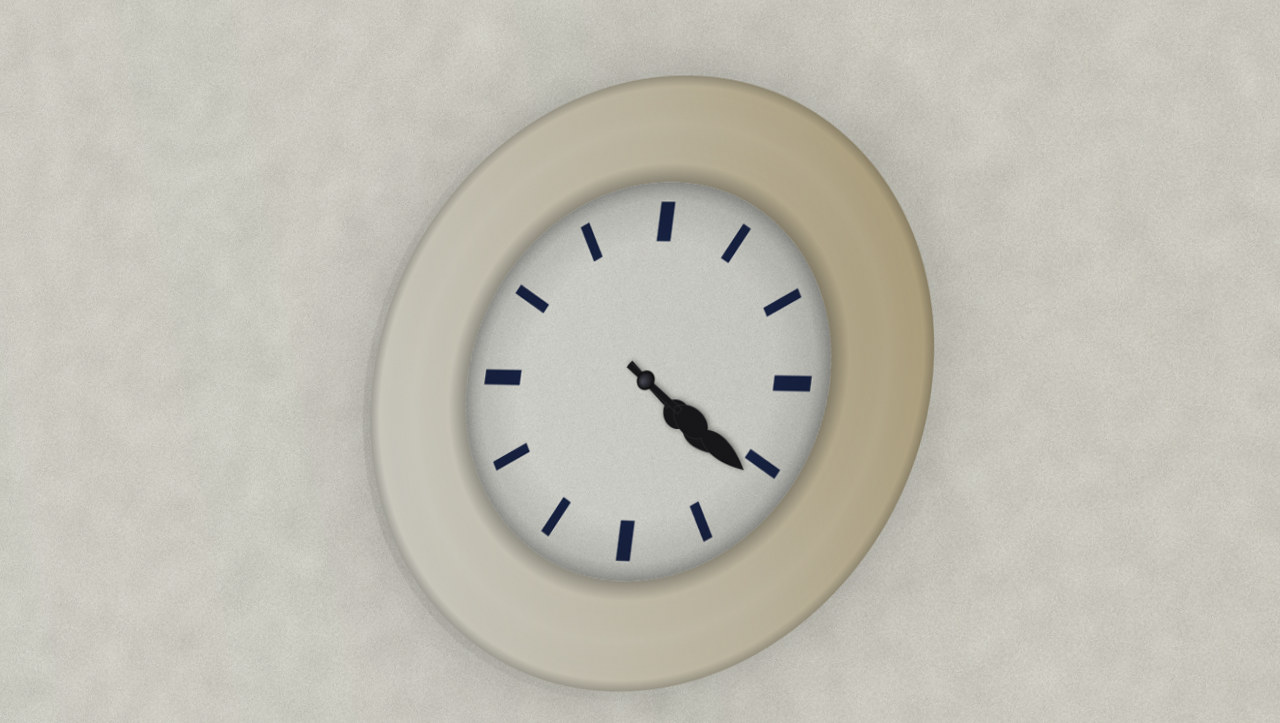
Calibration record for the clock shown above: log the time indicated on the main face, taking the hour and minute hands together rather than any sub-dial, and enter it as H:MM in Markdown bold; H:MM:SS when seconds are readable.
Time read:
**4:21**
